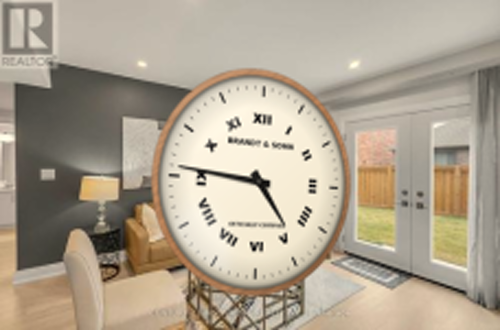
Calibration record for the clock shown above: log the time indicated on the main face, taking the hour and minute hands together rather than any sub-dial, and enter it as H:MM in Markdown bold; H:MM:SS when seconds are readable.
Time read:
**4:46**
